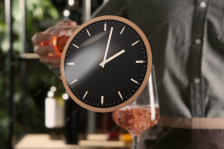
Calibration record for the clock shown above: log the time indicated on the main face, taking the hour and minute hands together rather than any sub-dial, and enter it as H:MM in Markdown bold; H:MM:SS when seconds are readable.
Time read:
**2:02**
